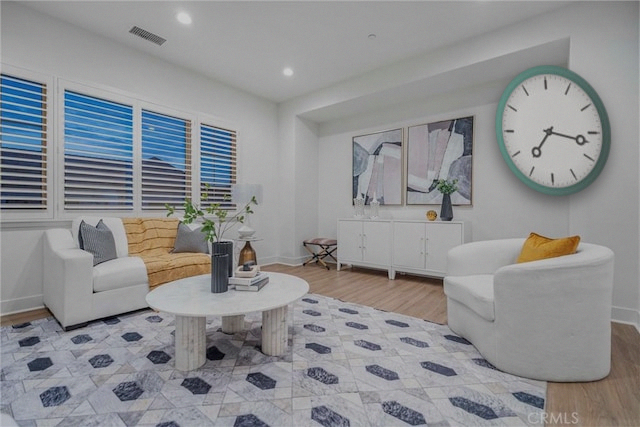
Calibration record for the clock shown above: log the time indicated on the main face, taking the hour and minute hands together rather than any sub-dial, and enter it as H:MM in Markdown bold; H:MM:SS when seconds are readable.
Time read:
**7:17**
